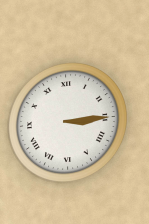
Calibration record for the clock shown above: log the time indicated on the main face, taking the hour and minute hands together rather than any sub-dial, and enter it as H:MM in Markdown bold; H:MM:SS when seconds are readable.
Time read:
**3:15**
